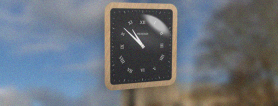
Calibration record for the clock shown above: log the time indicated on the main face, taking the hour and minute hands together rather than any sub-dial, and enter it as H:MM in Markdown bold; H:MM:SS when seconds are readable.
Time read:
**10:52**
